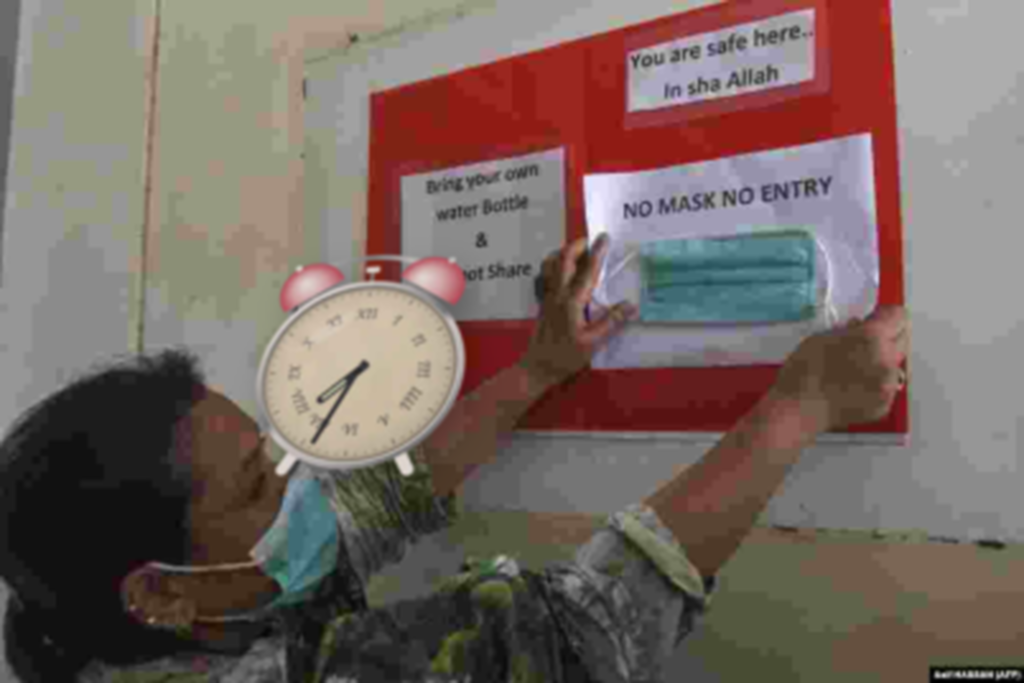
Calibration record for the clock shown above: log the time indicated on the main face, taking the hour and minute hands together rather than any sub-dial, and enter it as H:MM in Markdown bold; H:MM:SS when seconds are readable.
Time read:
**7:34**
